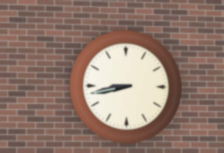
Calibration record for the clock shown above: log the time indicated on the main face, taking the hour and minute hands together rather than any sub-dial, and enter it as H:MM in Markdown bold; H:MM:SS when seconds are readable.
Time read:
**8:43**
